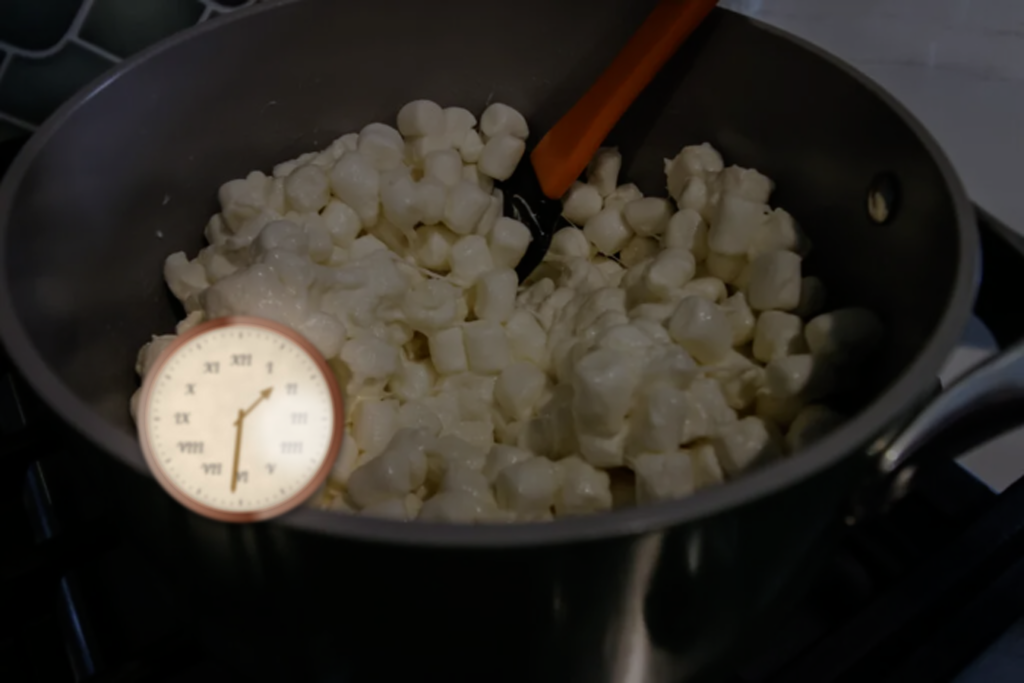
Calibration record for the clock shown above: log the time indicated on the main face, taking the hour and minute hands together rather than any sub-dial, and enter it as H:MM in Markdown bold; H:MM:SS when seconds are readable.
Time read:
**1:31**
